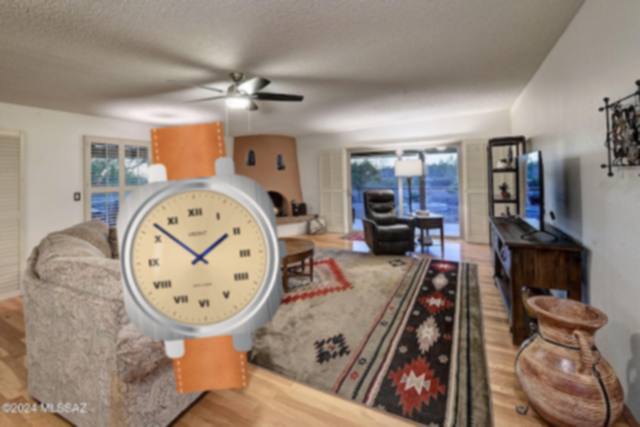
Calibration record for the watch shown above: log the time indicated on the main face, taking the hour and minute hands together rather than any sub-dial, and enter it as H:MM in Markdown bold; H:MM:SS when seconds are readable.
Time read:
**1:52**
